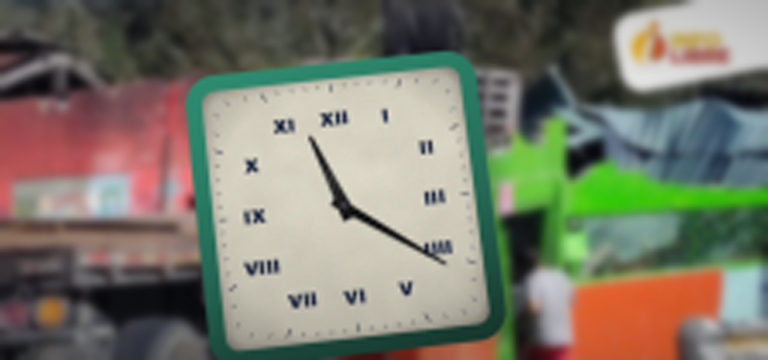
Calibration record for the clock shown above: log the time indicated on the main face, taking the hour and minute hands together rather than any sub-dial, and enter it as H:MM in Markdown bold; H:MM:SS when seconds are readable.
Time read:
**11:21**
